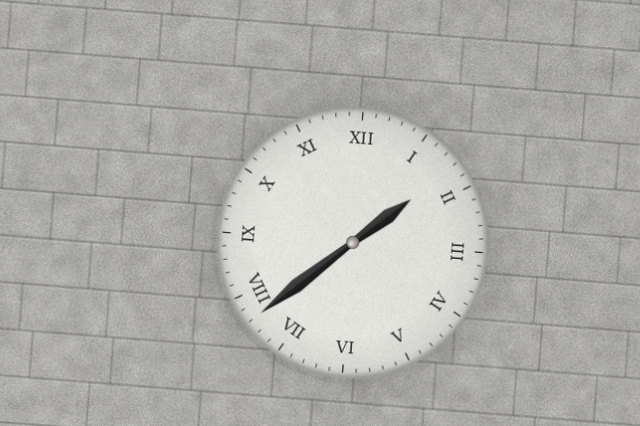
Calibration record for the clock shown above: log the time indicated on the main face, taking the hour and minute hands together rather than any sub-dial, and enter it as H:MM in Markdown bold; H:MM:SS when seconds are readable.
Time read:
**1:38**
